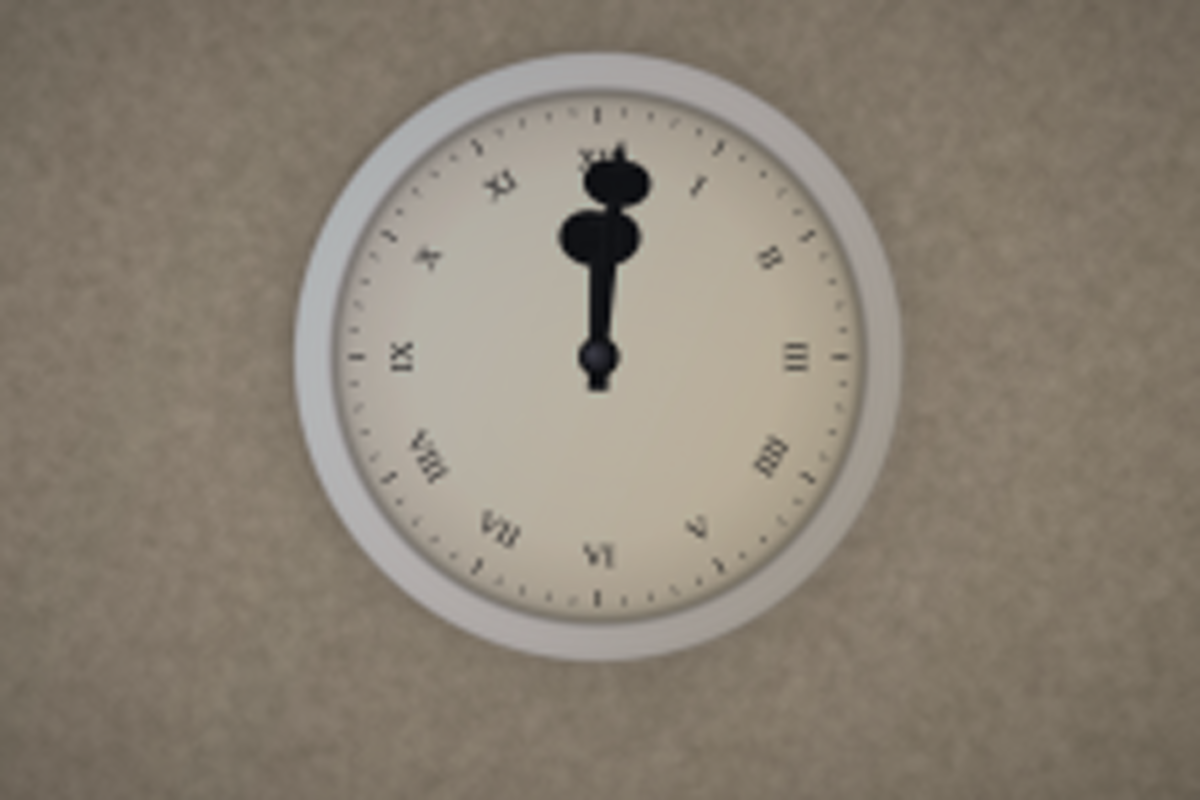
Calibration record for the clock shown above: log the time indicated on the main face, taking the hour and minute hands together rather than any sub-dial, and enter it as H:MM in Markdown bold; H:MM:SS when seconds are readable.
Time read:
**12:01**
